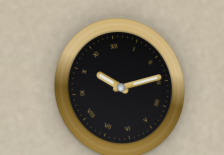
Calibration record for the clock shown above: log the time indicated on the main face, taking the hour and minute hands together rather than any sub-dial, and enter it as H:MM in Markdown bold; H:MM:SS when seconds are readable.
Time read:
**10:14**
